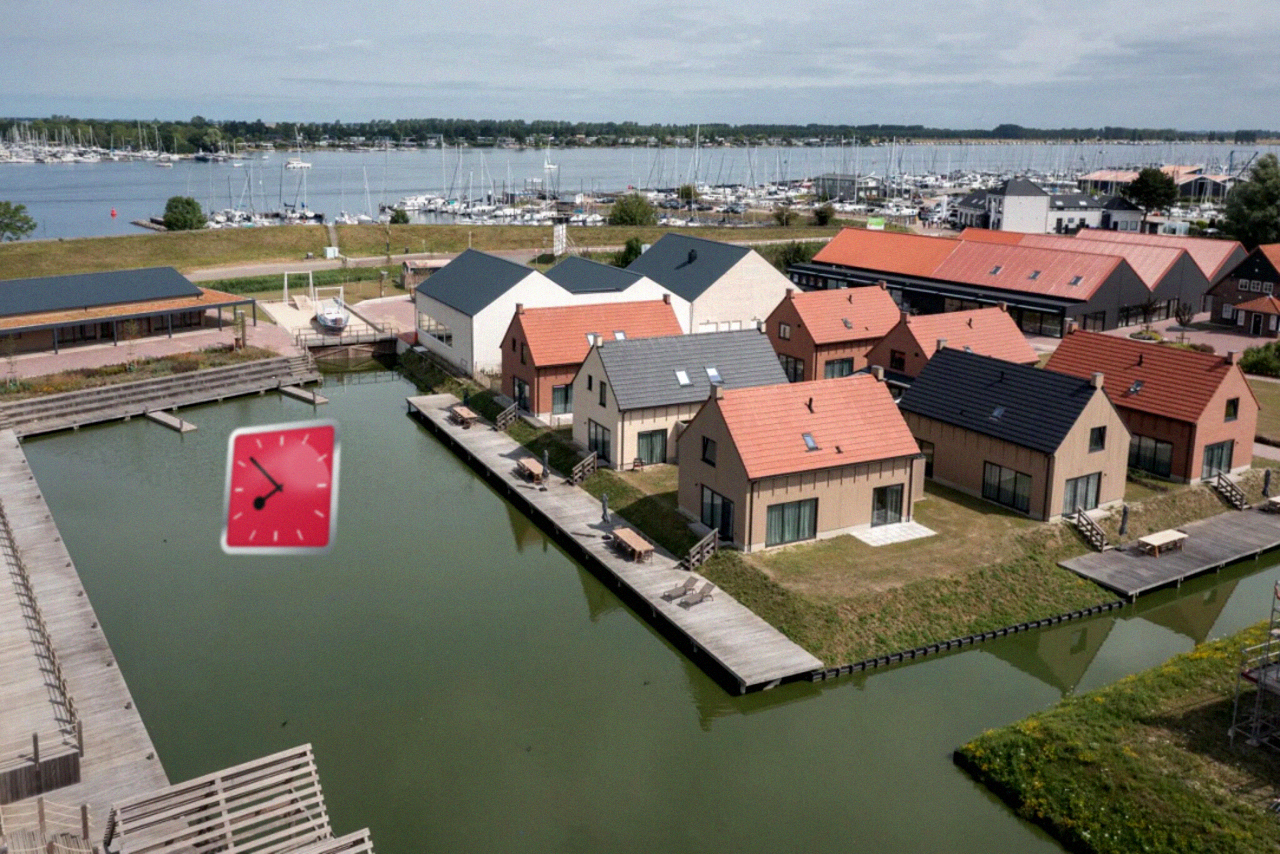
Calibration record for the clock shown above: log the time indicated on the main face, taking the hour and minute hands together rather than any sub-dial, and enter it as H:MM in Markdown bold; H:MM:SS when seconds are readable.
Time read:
**7:52**
